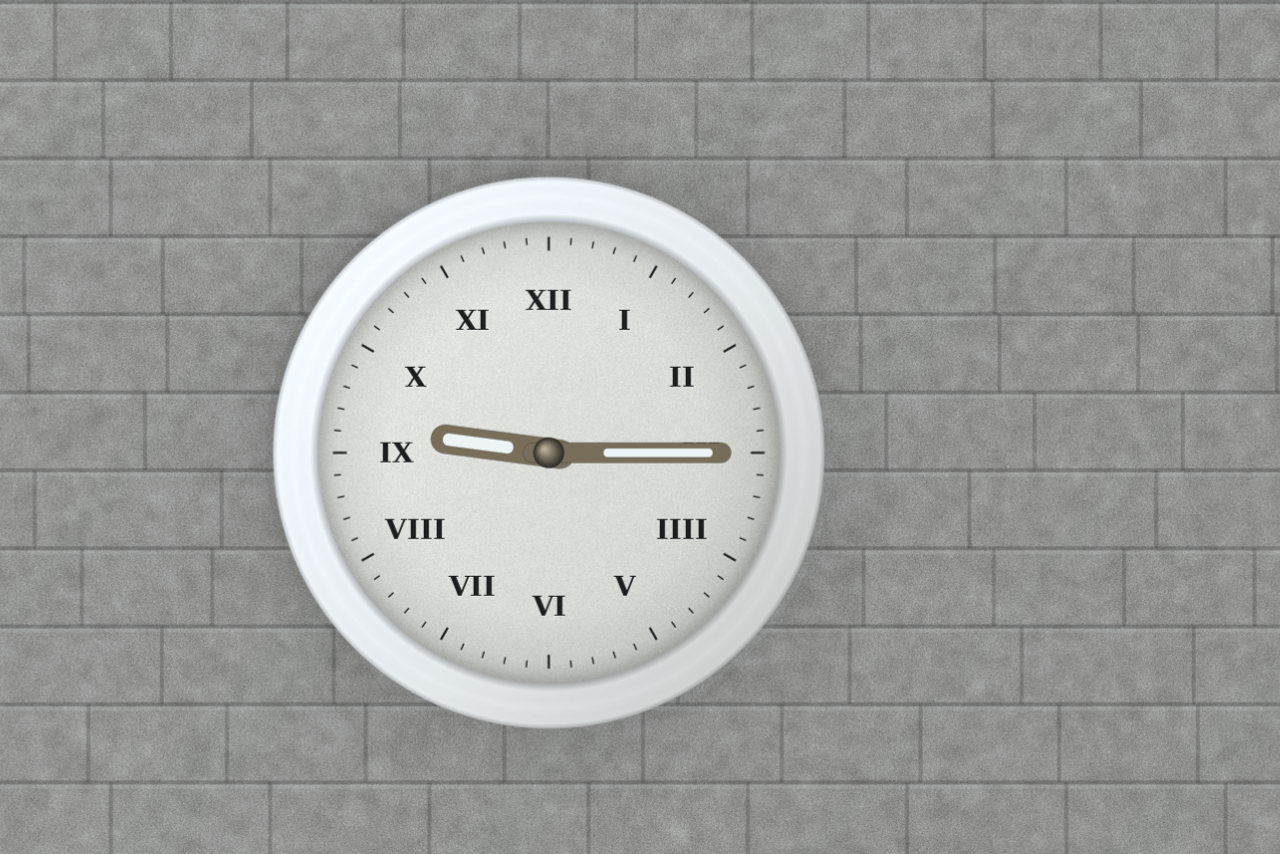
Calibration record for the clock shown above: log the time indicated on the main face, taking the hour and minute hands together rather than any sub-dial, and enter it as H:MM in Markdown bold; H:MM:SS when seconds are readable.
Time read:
**9:15**
